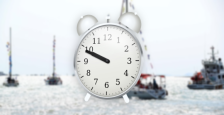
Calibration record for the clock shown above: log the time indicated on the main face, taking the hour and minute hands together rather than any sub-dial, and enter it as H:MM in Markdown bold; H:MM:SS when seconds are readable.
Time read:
**9:49**
